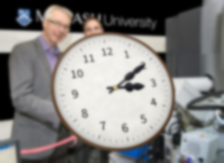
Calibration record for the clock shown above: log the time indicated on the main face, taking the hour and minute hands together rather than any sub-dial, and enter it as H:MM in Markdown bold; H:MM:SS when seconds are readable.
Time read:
**3:10**
